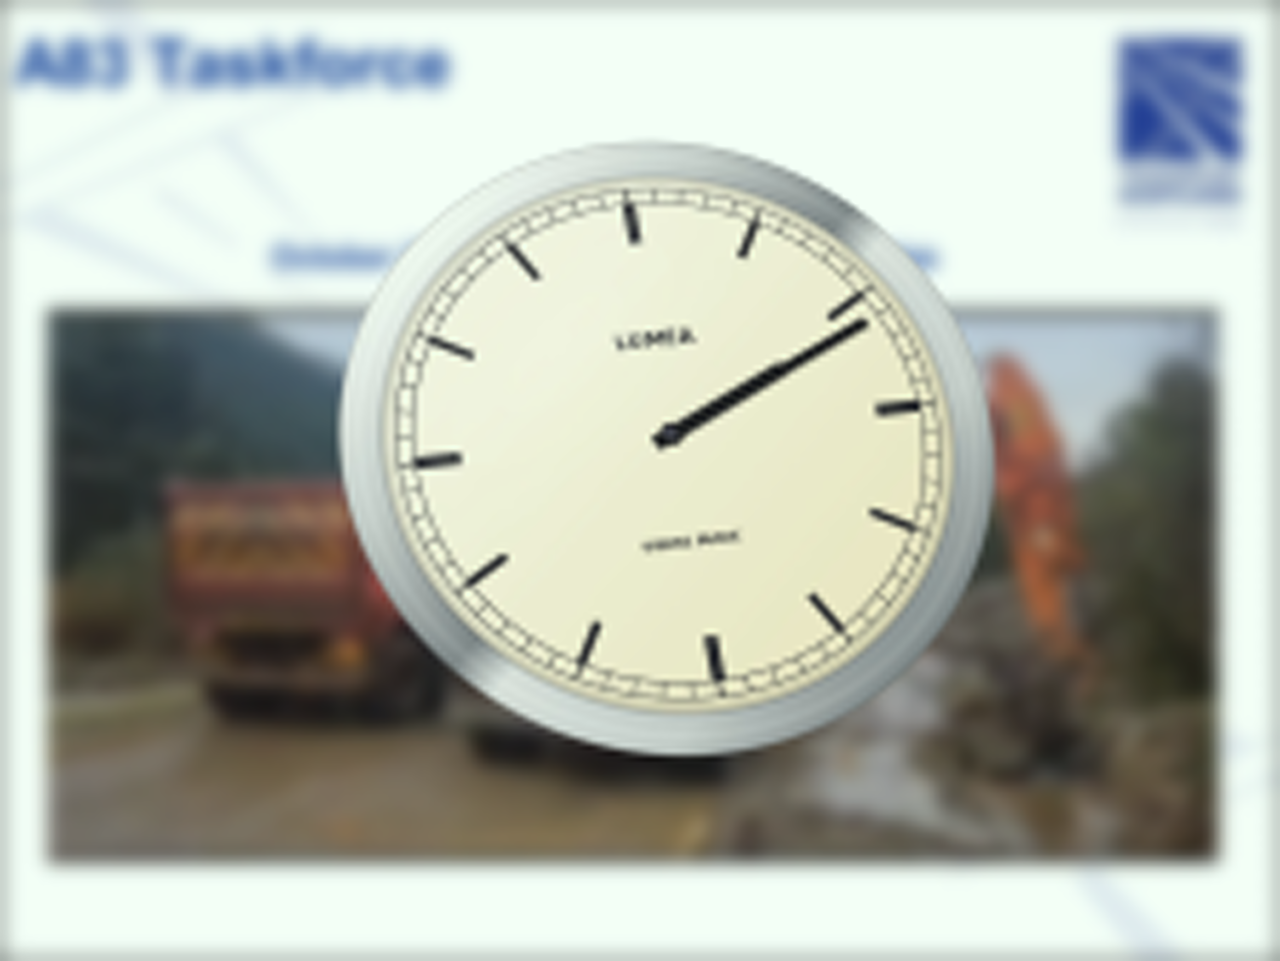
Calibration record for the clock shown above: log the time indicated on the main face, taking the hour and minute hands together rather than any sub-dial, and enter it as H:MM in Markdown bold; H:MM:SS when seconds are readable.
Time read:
**2:11**
